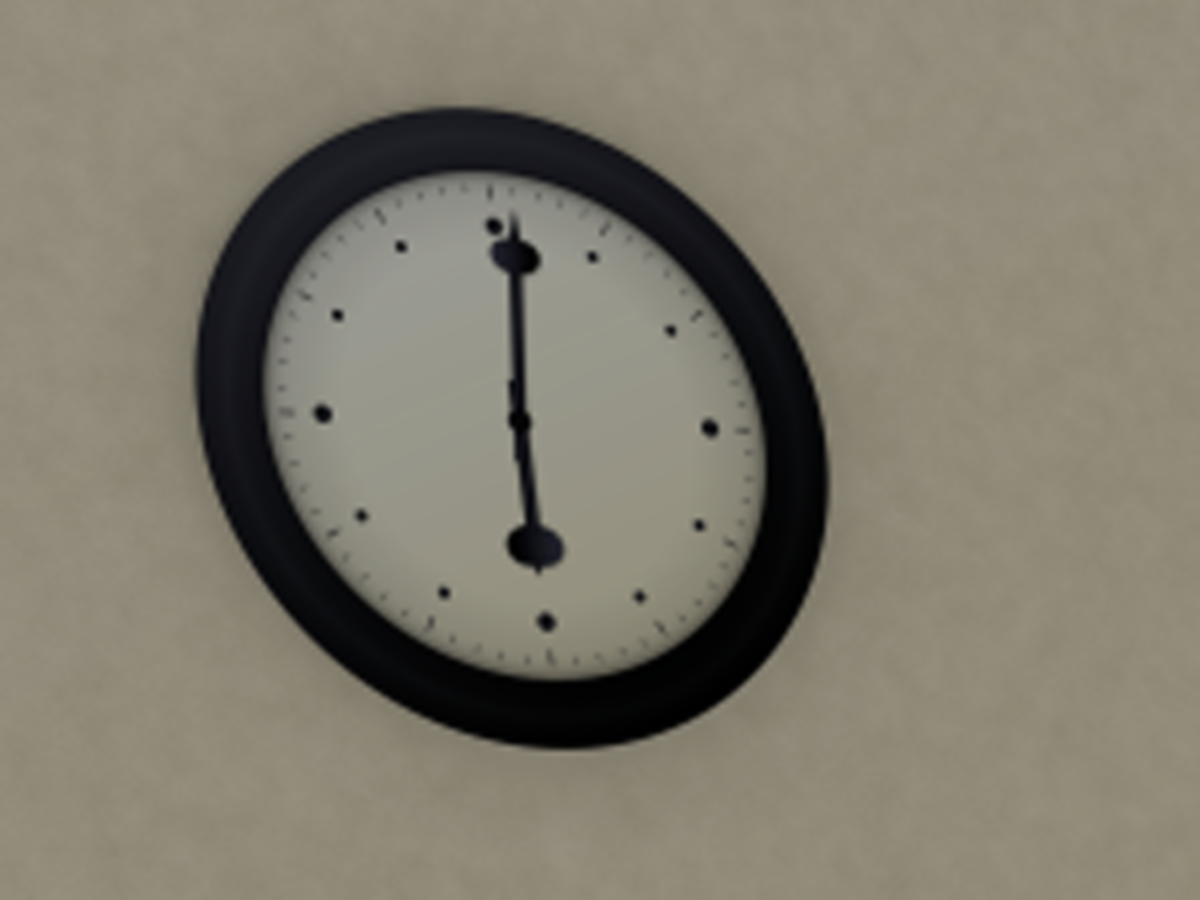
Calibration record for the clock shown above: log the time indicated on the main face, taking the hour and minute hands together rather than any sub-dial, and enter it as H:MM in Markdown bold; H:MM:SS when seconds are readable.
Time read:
**6:01**
